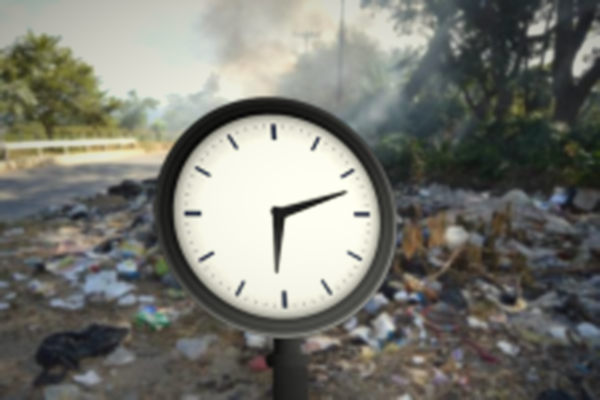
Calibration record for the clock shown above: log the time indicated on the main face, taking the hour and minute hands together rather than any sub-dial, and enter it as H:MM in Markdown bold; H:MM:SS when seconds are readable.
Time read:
**6:12**
